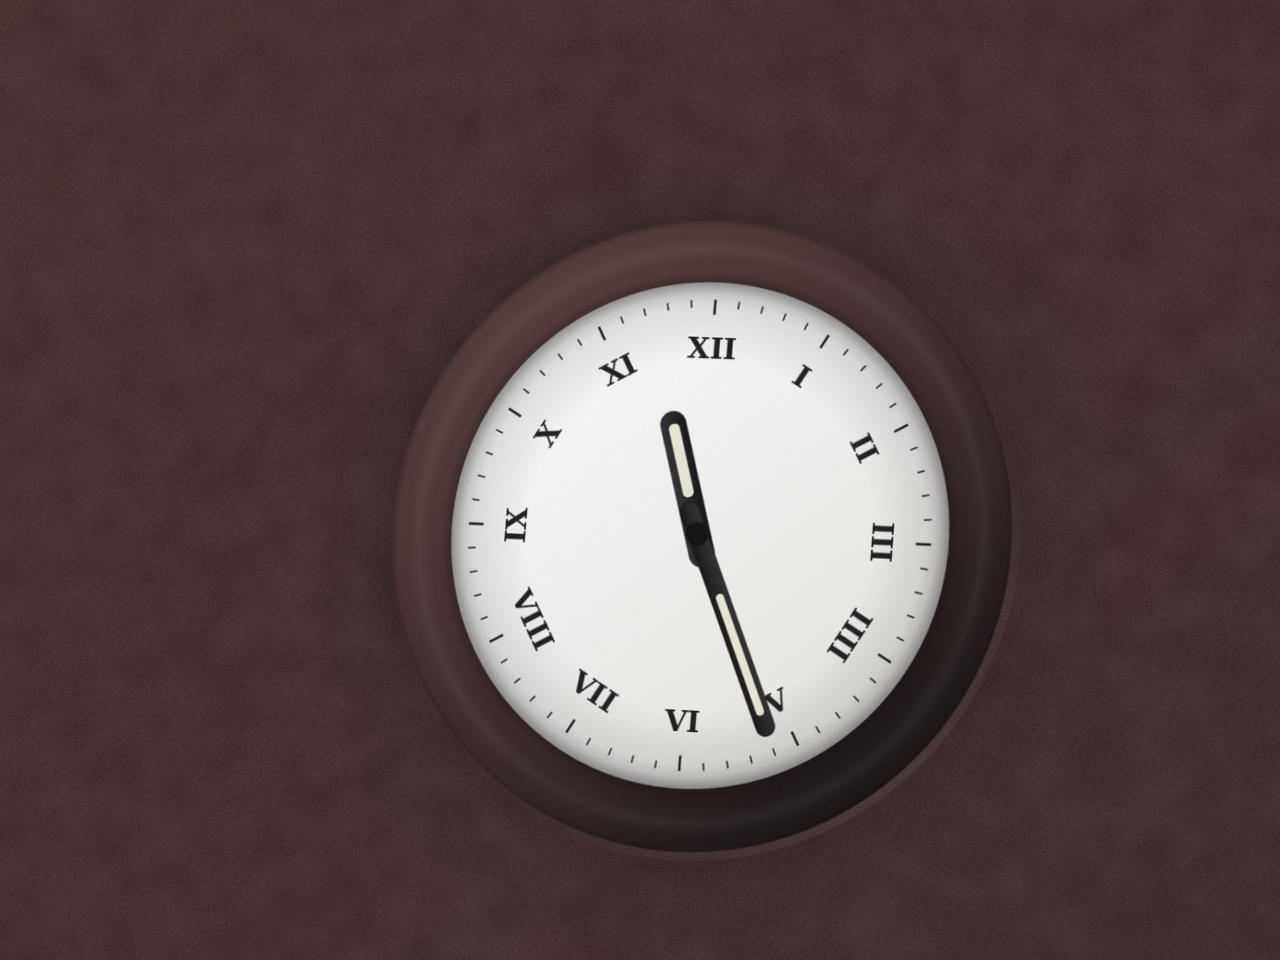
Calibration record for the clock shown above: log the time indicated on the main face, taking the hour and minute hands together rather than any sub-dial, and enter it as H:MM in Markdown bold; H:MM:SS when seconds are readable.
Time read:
**11:26**
